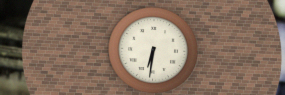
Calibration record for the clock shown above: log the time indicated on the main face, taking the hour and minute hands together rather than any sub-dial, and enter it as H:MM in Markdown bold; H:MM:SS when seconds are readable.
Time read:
**6:31**
